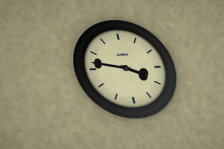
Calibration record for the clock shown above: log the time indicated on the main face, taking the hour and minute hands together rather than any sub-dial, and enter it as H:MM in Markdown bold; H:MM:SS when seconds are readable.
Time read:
**3:47**
